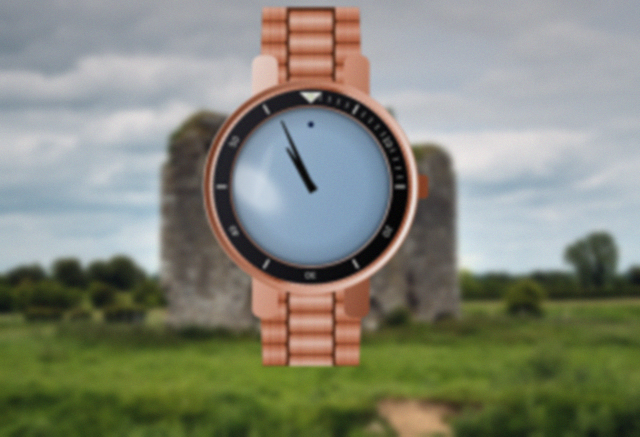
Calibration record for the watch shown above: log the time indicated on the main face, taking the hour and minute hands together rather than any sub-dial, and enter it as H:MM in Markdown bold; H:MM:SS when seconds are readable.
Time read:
**10:56**
